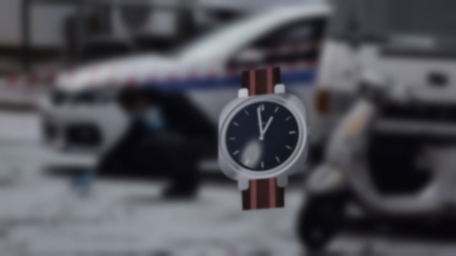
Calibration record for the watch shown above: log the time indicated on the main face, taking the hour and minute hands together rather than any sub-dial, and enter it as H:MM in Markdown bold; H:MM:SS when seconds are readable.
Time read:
**12:59**
